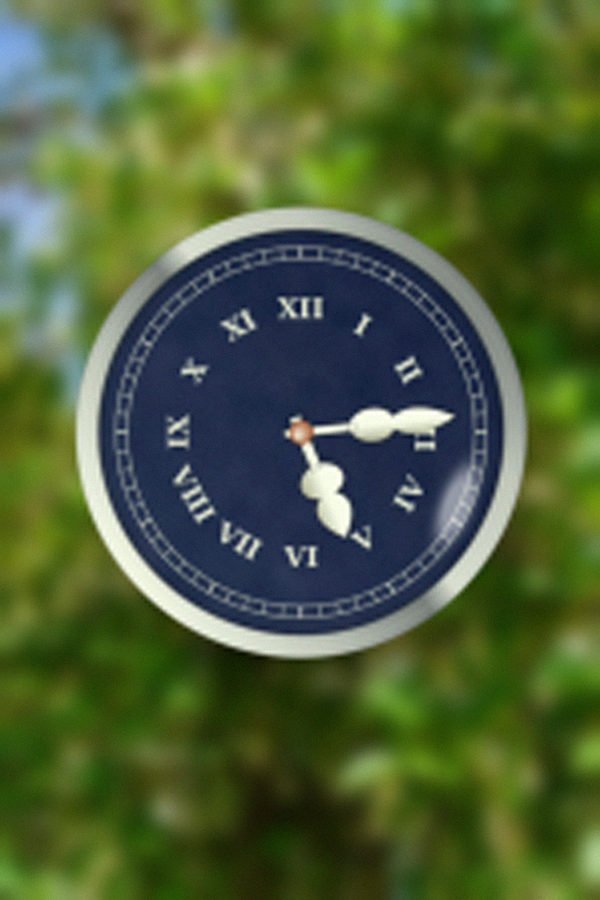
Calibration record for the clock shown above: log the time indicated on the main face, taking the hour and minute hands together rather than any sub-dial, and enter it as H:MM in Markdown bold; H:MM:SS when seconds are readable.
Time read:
**5:14**
